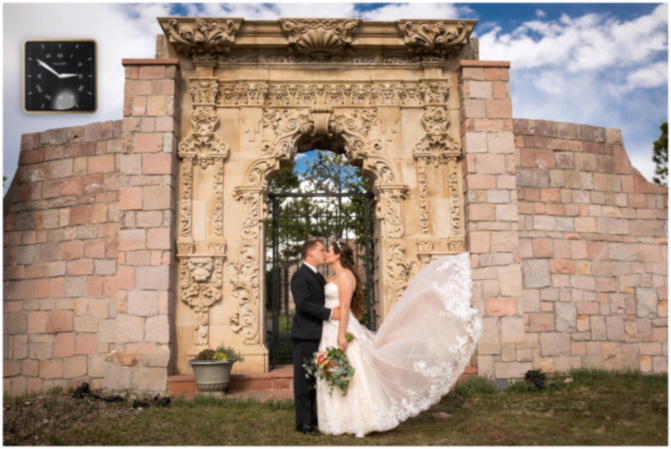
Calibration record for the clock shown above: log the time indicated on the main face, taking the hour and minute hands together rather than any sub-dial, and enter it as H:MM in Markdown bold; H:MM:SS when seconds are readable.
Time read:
**2:51**
